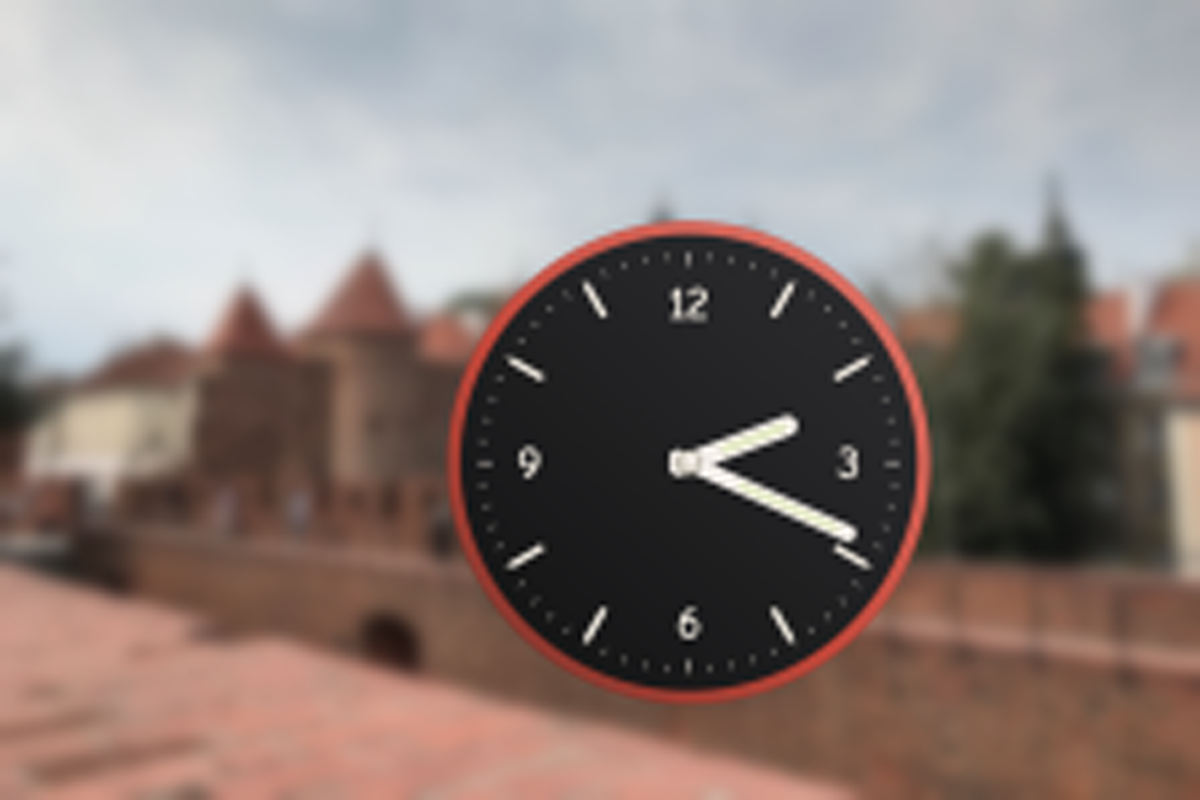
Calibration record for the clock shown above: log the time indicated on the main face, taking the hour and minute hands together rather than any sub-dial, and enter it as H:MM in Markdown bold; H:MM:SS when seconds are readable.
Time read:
**2:19**
